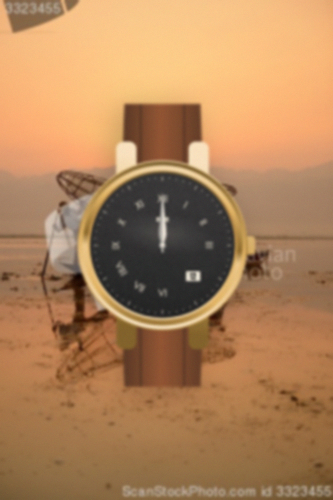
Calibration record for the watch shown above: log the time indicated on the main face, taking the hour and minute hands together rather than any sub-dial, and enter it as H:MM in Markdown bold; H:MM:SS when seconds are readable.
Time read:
**12:00**
